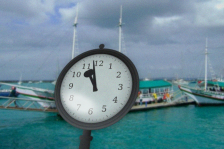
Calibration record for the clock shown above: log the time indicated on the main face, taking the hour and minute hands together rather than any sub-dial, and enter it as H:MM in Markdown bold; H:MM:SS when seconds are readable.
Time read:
**10:58**
